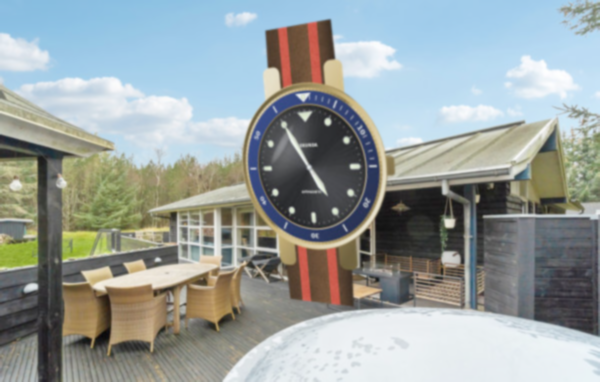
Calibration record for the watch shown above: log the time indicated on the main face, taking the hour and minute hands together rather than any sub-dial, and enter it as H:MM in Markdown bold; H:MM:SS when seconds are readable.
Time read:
**4:55**
